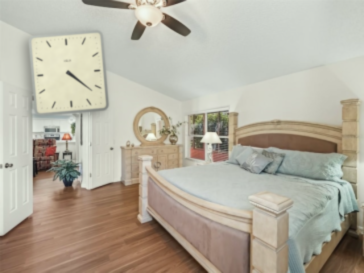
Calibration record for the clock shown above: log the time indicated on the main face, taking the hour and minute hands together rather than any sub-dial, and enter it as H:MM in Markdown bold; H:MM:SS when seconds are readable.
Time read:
**4:22**
